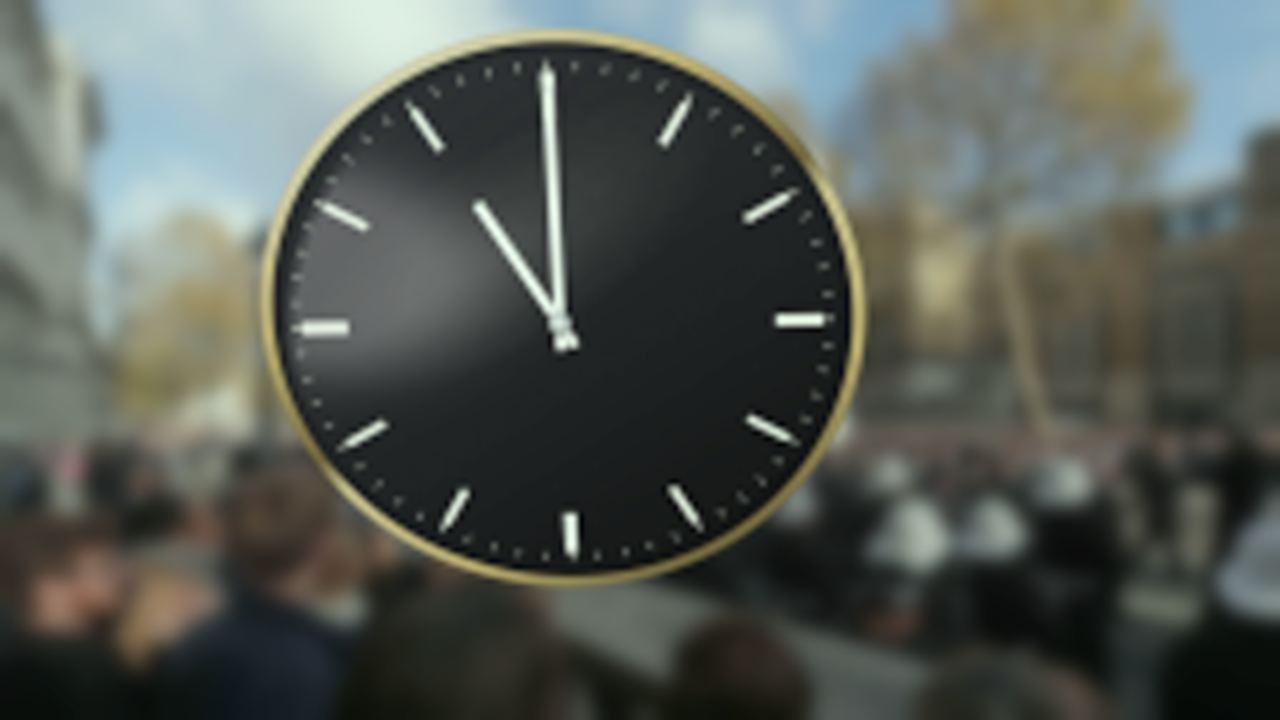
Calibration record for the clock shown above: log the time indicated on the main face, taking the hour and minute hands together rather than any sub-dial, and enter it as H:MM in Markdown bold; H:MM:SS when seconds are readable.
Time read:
**11:00**
